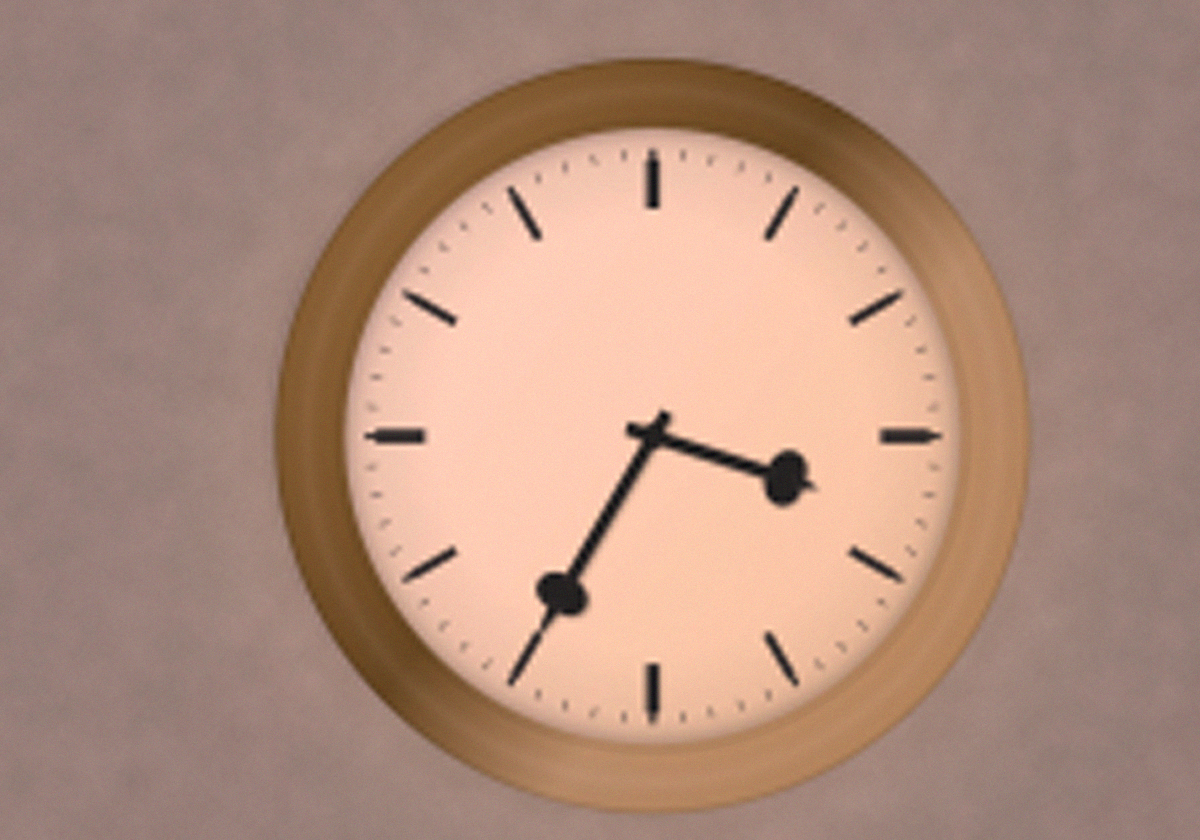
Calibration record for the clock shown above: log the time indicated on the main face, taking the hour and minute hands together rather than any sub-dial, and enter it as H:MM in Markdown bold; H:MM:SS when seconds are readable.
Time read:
**3:35**
